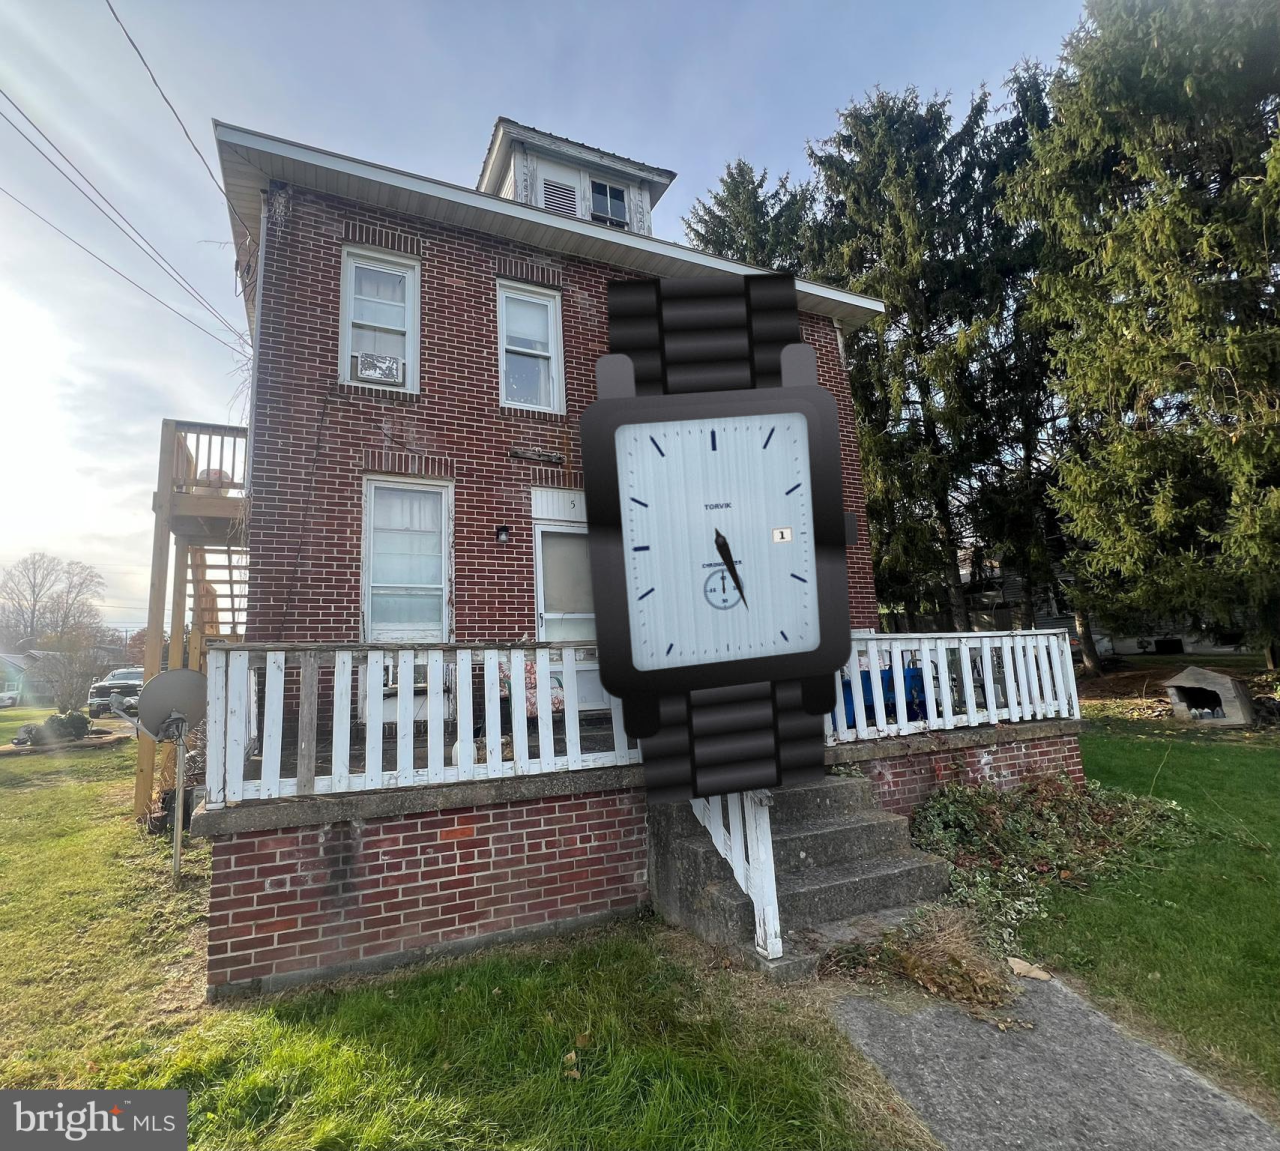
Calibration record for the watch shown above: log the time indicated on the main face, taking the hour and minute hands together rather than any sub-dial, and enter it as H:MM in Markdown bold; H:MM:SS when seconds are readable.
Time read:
**5:27**
